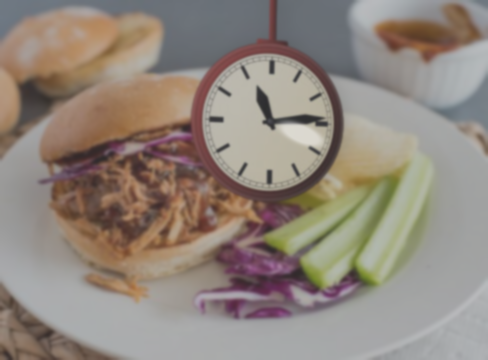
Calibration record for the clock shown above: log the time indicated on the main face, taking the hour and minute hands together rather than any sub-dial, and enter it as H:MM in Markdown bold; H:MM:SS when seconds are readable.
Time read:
**11:14**
